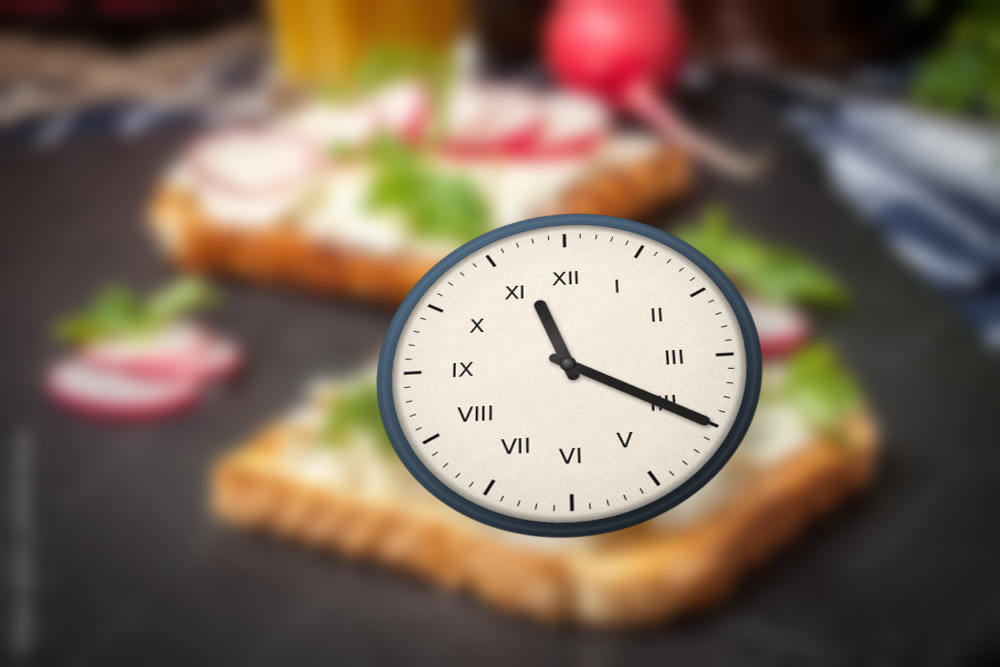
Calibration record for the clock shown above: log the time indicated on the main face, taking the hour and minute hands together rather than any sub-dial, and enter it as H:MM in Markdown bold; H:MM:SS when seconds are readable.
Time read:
**11:20**
